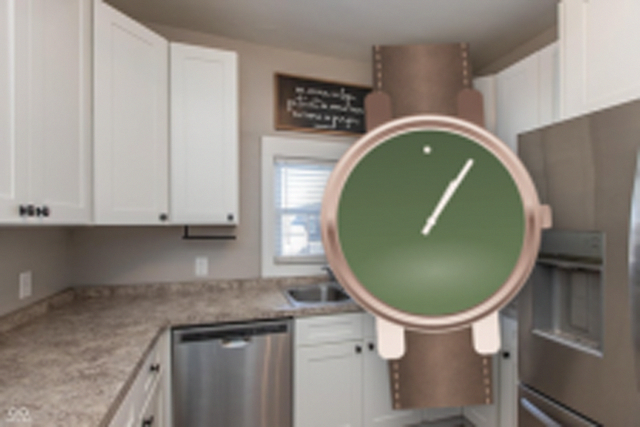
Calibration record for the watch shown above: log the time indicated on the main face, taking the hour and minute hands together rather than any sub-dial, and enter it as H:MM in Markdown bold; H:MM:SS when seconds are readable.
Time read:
**1:06**
